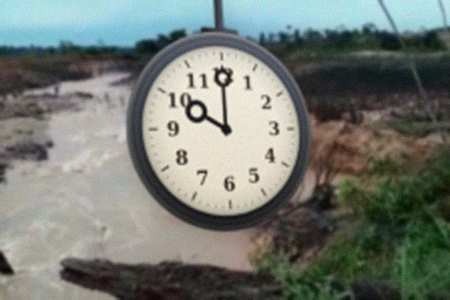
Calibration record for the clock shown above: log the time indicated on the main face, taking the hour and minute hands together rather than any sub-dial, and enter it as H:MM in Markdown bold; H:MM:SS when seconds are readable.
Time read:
**10:00**
